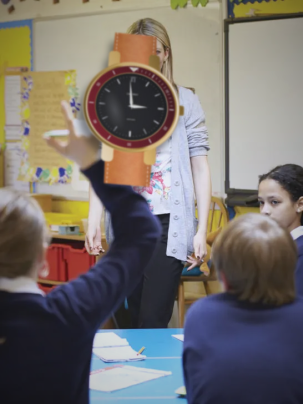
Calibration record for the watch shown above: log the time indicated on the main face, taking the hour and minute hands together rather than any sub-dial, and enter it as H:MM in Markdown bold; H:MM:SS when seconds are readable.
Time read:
**2:59**
